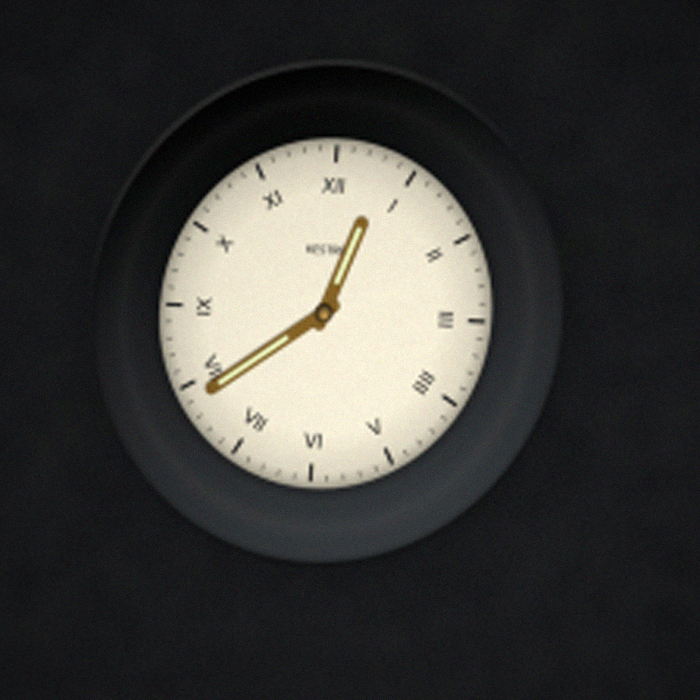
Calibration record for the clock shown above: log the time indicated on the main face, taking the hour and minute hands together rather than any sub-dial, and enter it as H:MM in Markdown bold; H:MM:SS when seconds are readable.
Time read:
**12:39**
